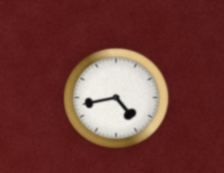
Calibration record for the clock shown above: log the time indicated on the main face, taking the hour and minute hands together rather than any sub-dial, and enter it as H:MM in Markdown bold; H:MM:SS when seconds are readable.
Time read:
**4:43**
